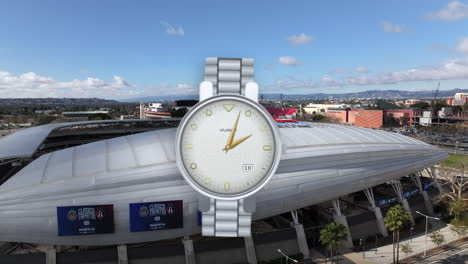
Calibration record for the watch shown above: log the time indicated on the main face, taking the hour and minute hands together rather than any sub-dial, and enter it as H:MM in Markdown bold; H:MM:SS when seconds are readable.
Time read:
**2:03**
